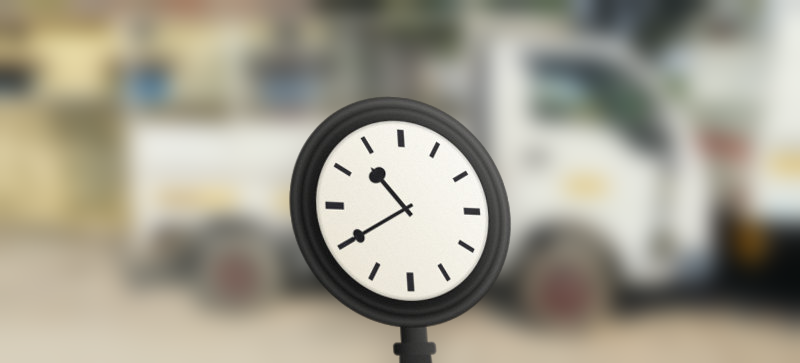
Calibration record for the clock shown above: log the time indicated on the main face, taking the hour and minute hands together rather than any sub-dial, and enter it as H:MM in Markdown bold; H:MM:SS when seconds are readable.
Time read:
**10:40**
